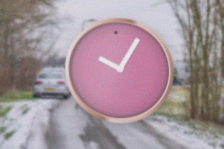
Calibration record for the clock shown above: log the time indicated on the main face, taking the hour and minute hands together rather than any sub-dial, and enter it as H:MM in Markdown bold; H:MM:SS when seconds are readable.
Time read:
**10:06**
